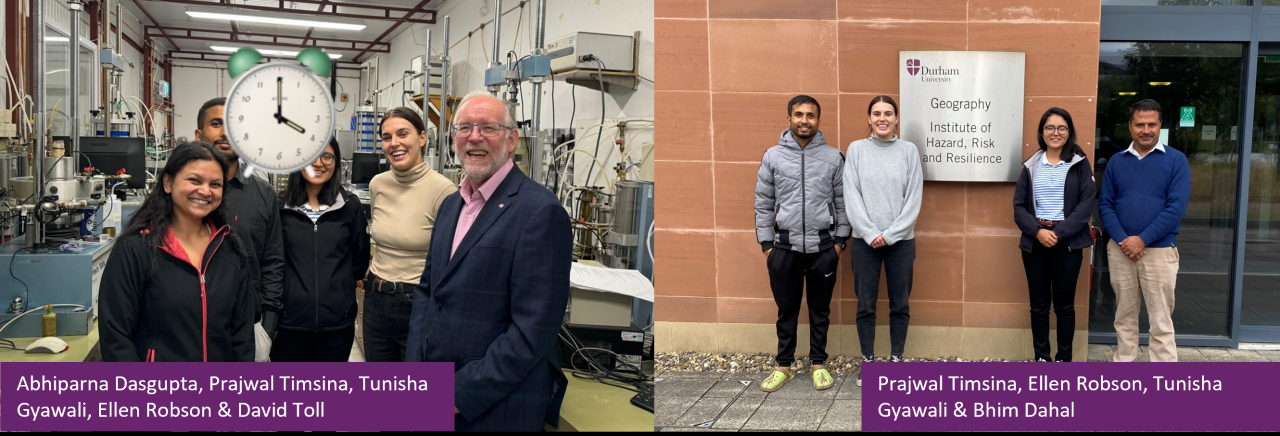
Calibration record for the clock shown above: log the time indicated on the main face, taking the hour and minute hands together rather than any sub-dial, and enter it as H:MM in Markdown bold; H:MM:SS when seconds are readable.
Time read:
**4:00**
